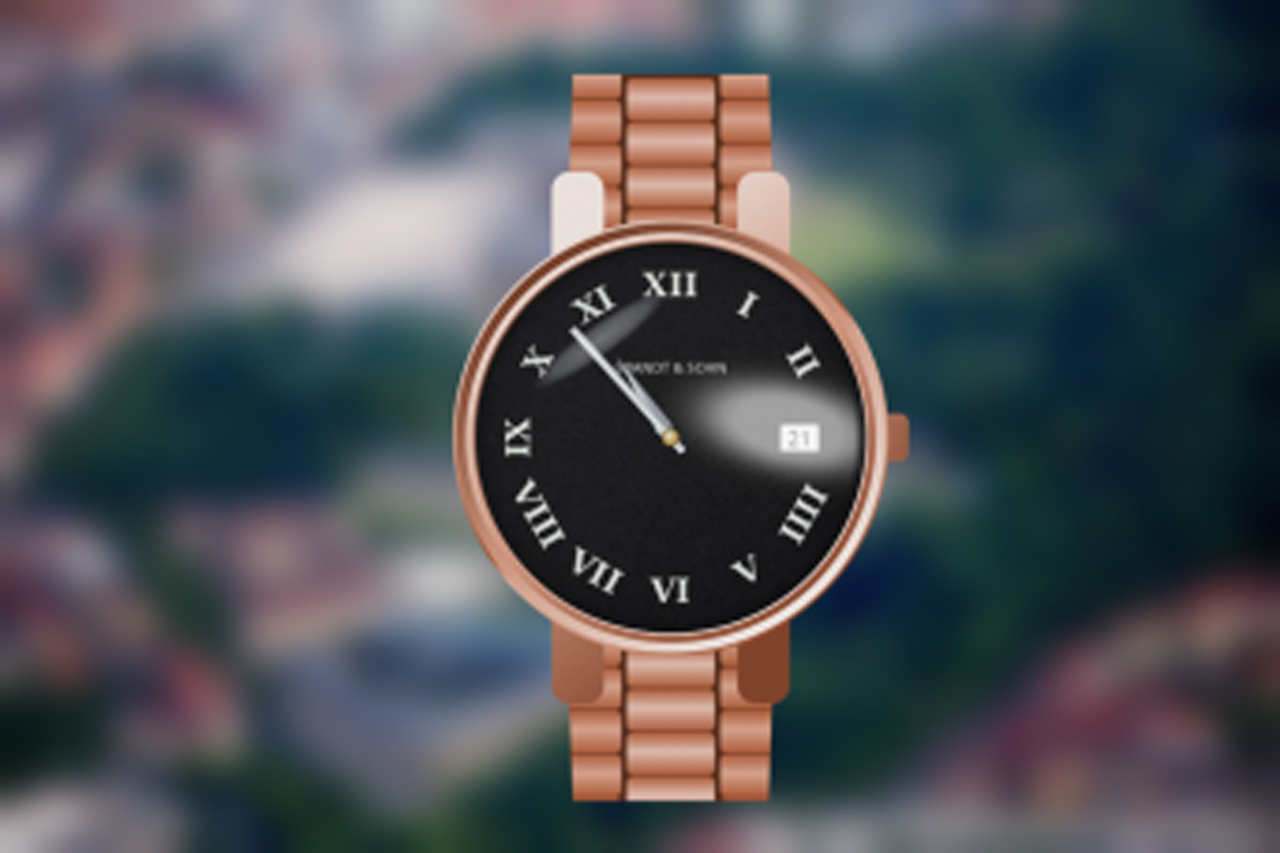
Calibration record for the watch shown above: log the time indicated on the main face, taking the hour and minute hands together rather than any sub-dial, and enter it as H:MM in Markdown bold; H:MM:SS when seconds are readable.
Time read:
**10:53**
